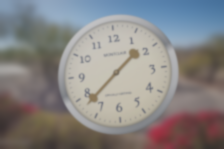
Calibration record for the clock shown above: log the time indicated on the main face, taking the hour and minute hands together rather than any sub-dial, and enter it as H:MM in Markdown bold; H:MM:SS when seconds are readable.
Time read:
**1:38**
